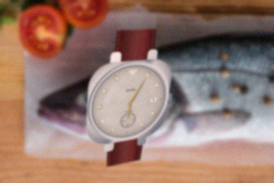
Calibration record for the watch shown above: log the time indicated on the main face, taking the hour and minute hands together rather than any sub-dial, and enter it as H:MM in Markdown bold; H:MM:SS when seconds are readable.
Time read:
**6:05**
